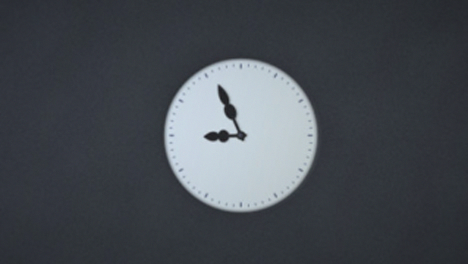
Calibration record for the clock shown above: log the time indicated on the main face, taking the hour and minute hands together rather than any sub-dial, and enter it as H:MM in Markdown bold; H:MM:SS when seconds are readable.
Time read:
**8:56**
